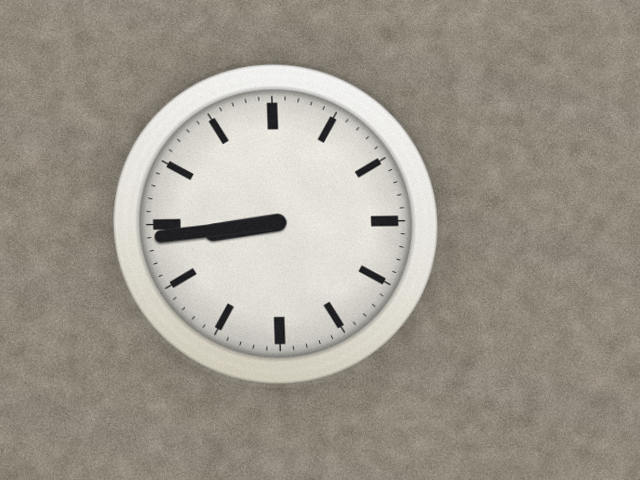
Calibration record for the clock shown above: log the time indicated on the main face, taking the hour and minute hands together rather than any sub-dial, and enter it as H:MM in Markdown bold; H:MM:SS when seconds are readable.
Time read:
**8:44**
